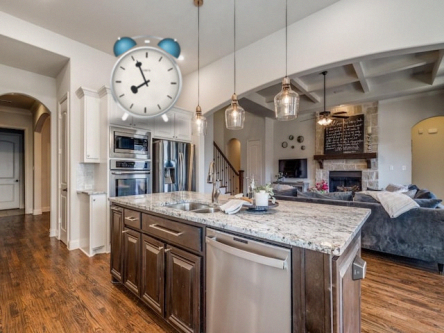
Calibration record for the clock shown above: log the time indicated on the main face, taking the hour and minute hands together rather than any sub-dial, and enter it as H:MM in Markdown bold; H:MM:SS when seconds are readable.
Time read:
**7:56**
